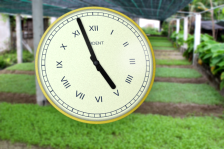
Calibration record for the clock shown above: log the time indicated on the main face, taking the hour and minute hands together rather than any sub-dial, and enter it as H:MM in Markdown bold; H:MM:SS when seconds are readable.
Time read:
**4:57**
